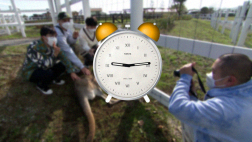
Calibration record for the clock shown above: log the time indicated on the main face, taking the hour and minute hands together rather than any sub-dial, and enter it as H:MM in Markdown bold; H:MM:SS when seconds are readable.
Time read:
**9:14**
